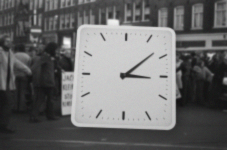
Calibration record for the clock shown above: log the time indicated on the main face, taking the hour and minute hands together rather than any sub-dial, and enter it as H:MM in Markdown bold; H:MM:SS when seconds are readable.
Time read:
**3:08**
